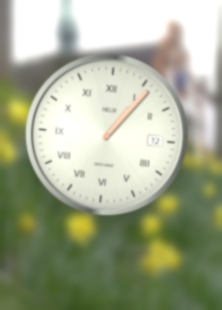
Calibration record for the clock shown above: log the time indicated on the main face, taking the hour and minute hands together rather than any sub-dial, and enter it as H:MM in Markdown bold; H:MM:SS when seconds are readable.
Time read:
**1:06**
